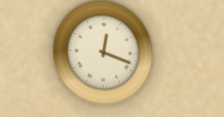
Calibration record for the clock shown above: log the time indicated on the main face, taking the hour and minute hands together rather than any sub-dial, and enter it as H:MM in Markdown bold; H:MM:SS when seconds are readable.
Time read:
**12:18**
